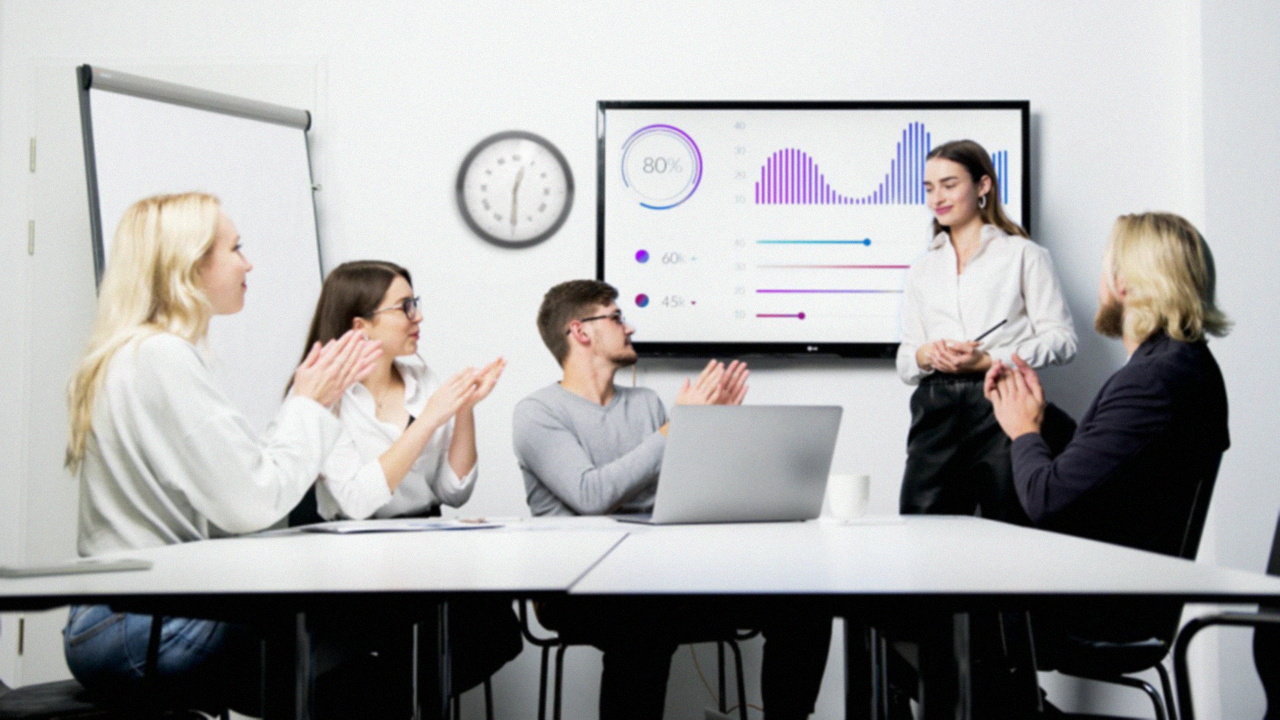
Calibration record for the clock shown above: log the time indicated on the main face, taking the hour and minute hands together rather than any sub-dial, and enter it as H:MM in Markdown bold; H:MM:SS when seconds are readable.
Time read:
**12:30**
